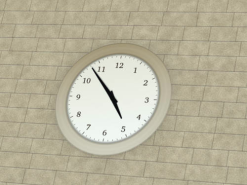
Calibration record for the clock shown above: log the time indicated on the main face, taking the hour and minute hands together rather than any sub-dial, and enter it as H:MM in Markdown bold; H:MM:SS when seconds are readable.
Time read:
**4:53**
